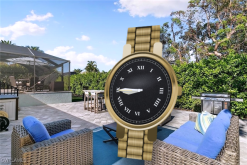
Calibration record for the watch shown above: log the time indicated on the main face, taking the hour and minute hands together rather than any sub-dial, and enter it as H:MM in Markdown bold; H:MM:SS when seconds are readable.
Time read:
**8:45**
